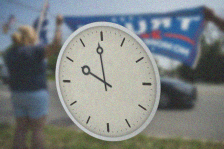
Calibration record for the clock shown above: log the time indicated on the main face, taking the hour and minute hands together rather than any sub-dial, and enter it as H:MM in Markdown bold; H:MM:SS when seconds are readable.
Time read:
**9:59**
